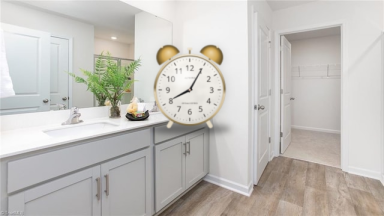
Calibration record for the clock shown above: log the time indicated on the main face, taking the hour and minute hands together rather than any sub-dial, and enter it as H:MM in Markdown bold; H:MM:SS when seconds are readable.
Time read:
**8:05**
